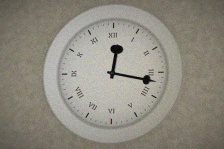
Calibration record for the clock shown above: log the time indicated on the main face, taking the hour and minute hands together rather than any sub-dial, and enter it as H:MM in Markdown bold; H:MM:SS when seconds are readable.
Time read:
**12:17**
